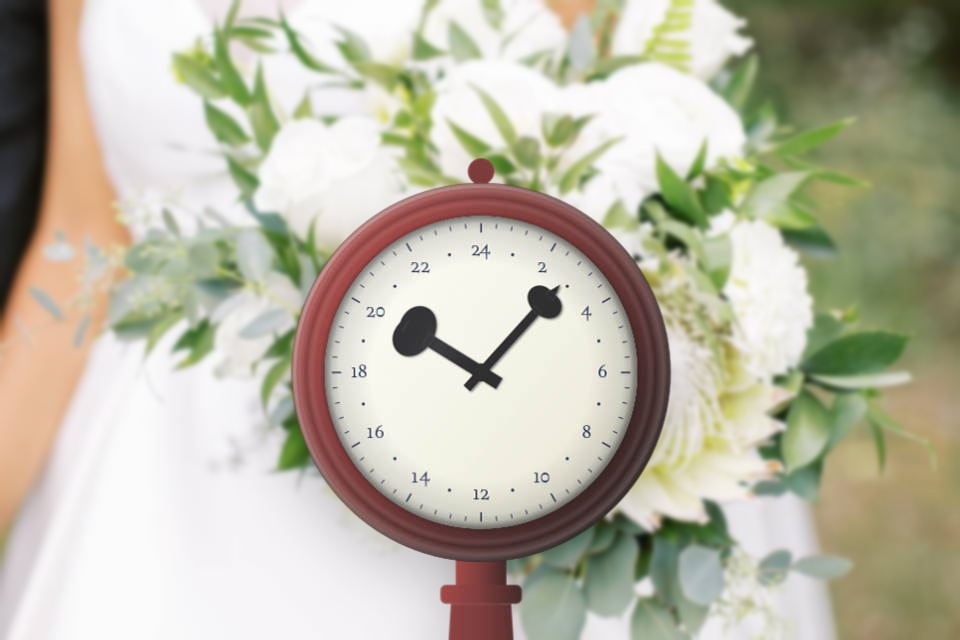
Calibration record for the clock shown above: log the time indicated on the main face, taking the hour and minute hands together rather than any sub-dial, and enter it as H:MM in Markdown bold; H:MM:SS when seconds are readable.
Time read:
**20:07**
